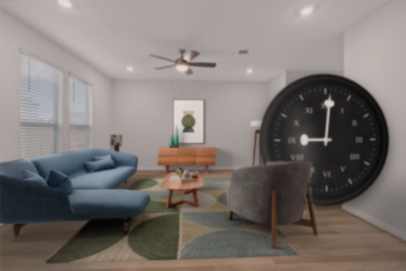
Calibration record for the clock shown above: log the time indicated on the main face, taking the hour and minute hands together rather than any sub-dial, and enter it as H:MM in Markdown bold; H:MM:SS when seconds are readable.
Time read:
**9:01**
